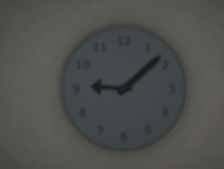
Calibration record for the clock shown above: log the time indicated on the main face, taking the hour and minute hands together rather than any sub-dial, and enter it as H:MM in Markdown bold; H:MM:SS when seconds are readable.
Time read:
**9:08**
